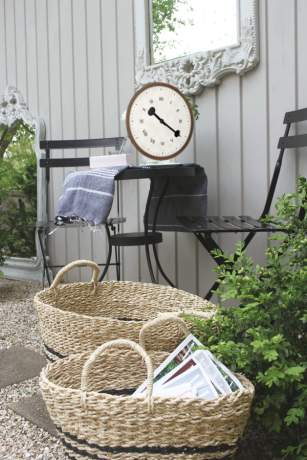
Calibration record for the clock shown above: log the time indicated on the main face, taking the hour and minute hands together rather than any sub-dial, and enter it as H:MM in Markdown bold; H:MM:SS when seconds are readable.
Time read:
**10:21**
